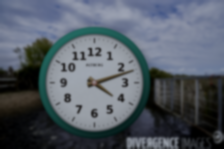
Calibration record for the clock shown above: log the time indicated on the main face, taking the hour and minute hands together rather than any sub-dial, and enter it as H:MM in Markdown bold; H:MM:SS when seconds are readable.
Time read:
**4:12**
